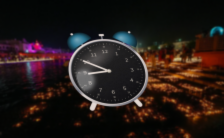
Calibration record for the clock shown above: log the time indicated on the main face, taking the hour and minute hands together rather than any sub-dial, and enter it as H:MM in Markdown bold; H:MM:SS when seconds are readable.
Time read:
**8:50**
